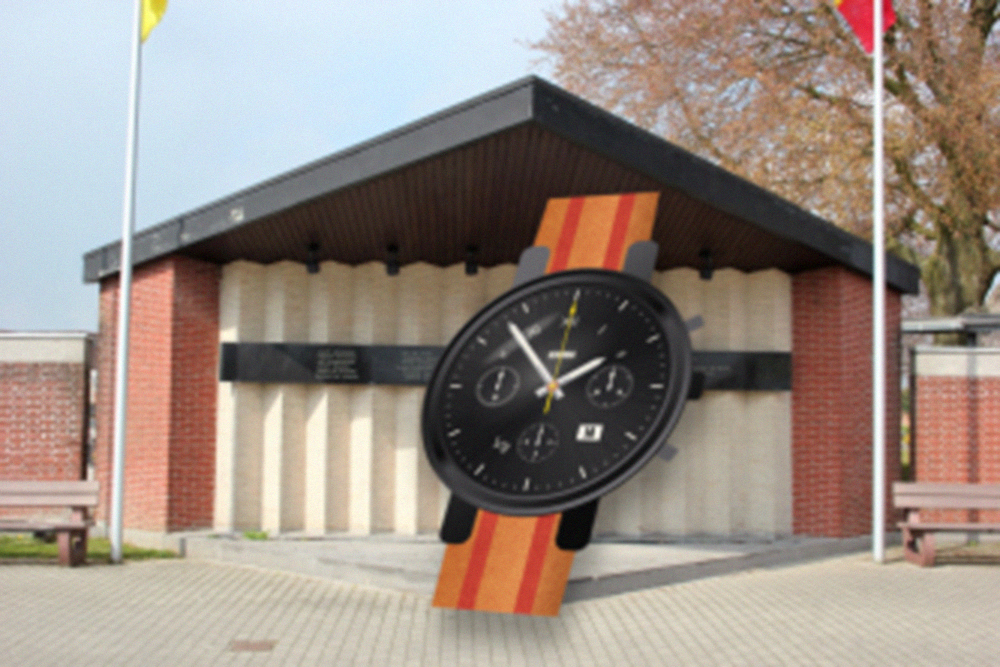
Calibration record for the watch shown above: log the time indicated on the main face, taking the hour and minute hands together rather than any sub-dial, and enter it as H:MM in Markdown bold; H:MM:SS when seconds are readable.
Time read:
**1:53**
